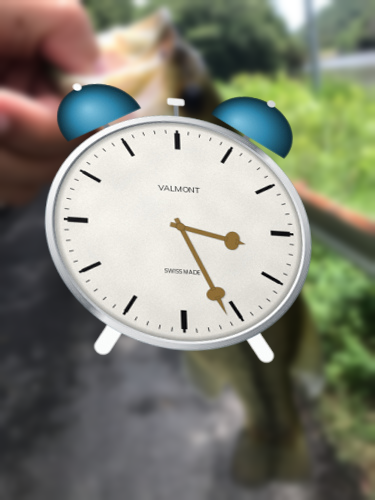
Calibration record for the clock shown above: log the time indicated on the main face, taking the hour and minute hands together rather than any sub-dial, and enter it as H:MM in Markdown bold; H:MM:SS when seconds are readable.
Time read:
**3:26**
